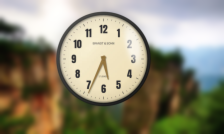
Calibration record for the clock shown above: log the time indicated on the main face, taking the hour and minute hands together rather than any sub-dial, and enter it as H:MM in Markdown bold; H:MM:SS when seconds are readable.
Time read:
**5:34**
